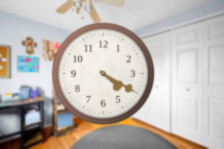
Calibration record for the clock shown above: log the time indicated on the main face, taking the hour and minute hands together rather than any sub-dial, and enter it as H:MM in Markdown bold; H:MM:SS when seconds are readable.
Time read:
**4:20**
